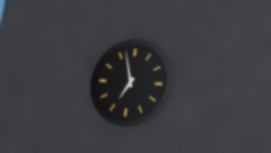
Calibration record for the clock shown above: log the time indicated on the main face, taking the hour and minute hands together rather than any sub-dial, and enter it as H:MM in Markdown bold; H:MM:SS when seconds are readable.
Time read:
**6:57**
